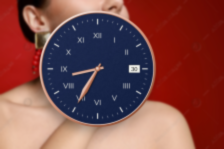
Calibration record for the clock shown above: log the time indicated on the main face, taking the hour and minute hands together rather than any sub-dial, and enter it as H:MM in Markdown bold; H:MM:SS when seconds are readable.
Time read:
**8:35**
